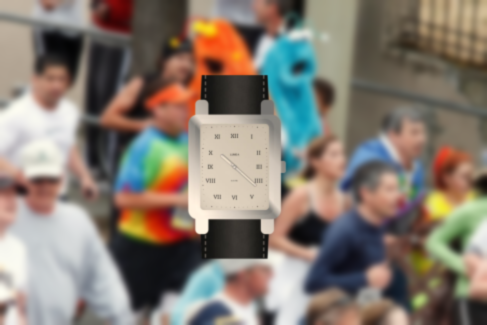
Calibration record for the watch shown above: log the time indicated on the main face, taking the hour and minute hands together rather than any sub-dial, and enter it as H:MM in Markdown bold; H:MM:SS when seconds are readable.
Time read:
**10:22**
